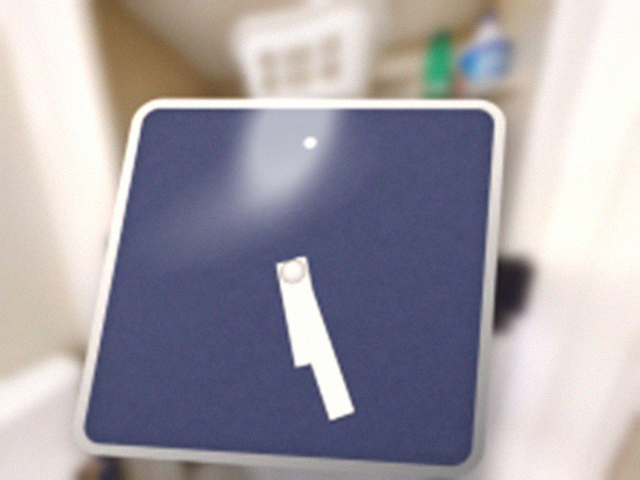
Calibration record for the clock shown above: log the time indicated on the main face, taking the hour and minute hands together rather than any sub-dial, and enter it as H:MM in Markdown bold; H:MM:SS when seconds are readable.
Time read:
**5:26**
